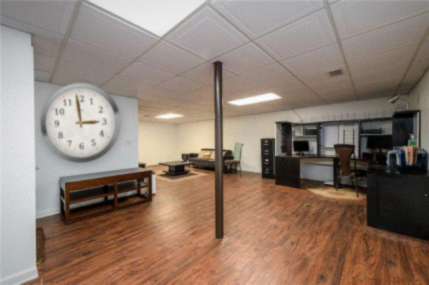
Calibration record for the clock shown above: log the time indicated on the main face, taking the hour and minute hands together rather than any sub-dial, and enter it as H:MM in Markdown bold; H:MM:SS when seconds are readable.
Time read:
**2:59**
